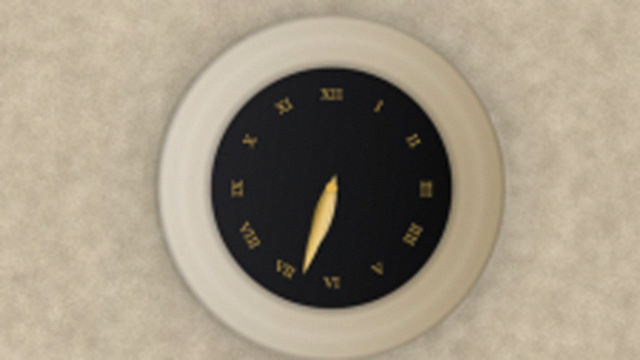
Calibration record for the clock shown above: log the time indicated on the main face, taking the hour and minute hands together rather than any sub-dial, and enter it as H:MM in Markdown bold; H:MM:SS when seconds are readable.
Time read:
**6:33**
